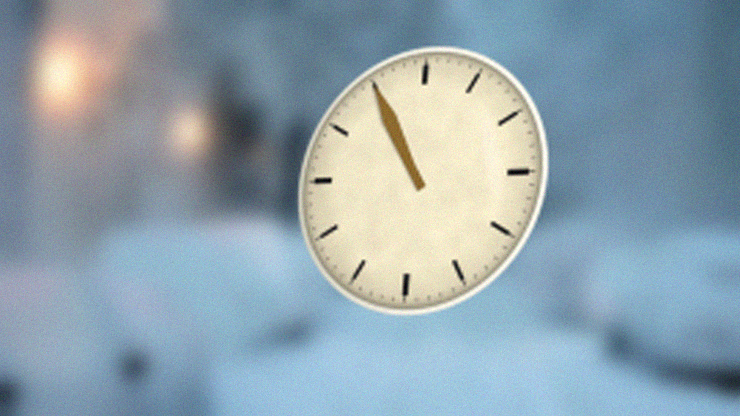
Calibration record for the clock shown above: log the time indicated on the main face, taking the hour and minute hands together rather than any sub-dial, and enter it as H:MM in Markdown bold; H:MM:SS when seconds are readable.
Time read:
**10:55**
